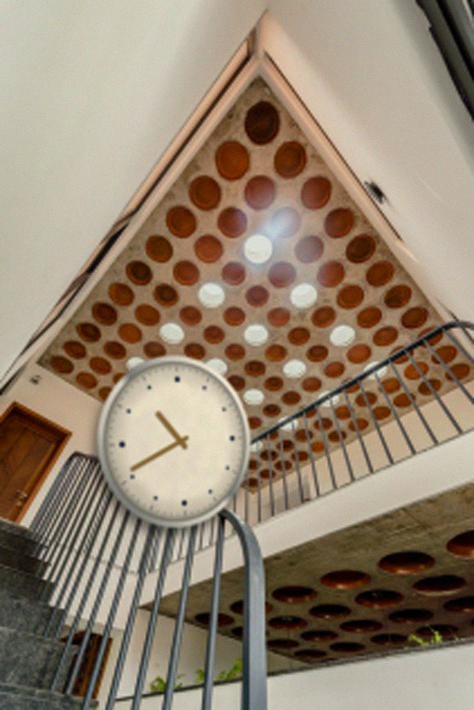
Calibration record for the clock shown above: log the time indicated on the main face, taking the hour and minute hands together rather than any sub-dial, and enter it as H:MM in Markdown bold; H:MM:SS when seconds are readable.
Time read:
**10:41**
